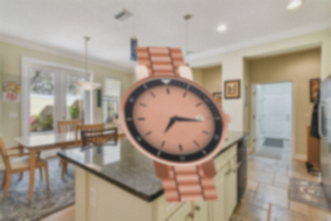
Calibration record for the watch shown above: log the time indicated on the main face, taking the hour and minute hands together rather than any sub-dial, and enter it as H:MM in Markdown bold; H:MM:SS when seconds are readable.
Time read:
**7:16**
